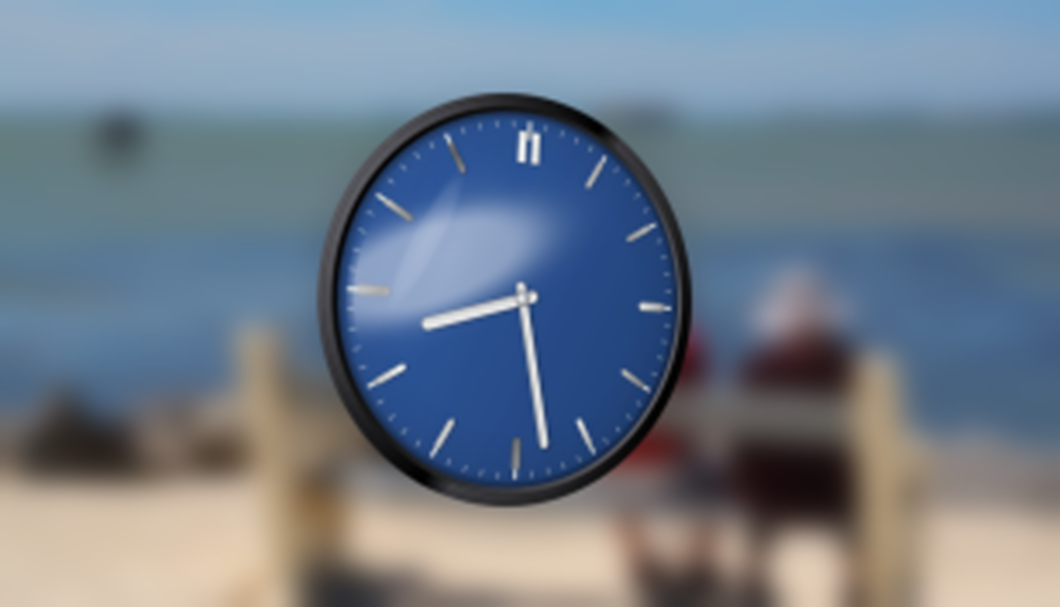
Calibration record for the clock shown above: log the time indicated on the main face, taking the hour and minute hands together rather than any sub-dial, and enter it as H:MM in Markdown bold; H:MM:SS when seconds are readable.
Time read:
**8:28**
